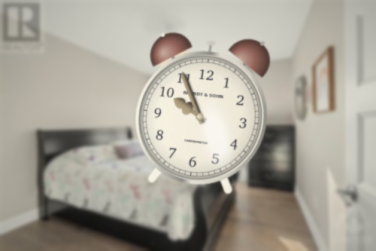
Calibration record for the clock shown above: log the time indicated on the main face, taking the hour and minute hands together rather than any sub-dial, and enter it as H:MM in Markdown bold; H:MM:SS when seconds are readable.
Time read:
**9:55**
